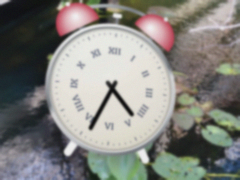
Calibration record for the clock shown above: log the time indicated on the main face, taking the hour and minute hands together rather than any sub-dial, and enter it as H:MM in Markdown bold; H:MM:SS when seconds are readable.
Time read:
**4:34**
